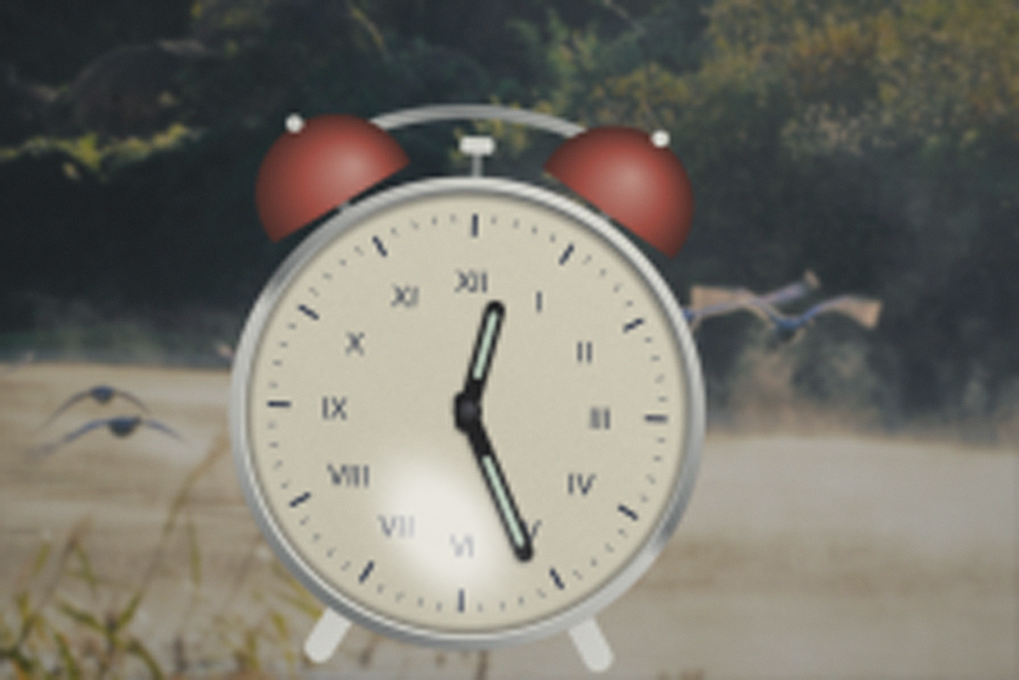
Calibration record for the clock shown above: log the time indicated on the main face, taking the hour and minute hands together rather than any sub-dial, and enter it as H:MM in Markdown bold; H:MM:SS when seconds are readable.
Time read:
**12:26**
